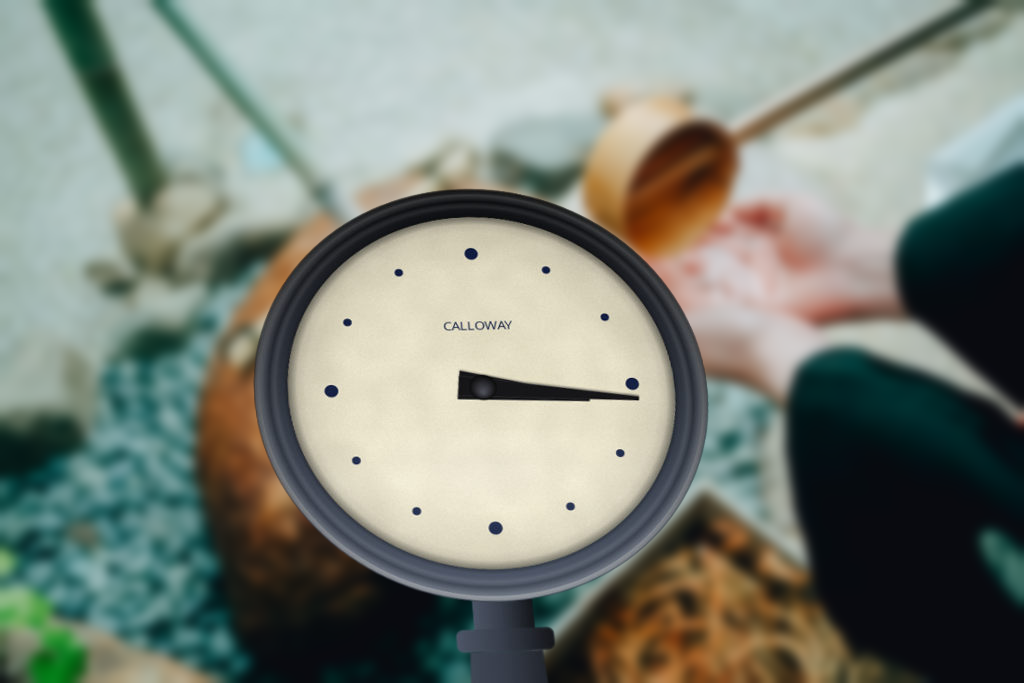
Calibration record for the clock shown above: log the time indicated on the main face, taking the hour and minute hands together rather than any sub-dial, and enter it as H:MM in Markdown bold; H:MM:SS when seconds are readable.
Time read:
**3:16**
